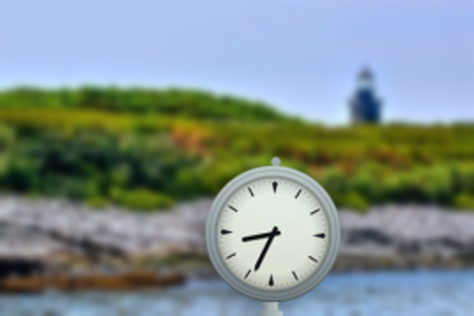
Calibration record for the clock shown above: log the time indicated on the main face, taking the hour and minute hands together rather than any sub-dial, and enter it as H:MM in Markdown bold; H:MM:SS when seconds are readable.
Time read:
**8:34**
